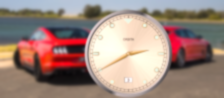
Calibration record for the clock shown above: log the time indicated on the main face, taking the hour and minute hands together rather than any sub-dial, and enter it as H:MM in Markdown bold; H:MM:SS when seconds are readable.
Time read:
**2:40**
